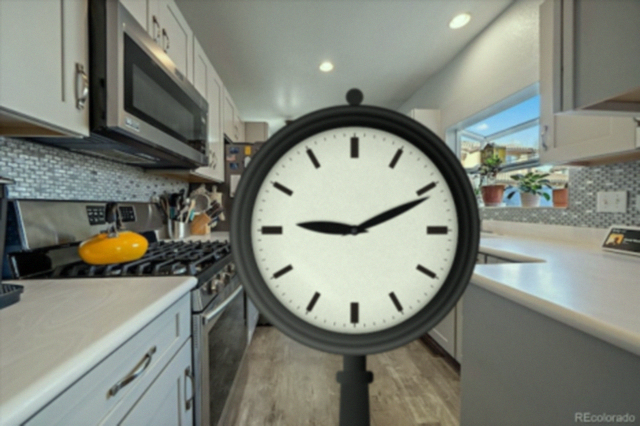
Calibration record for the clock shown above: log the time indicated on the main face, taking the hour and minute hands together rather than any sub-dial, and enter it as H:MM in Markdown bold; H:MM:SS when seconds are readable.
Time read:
**9:11**
